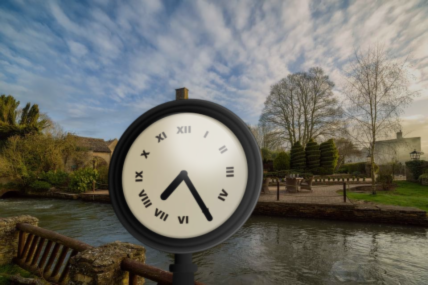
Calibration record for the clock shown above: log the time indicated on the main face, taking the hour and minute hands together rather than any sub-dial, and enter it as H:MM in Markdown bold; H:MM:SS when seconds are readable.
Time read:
**7:25**
